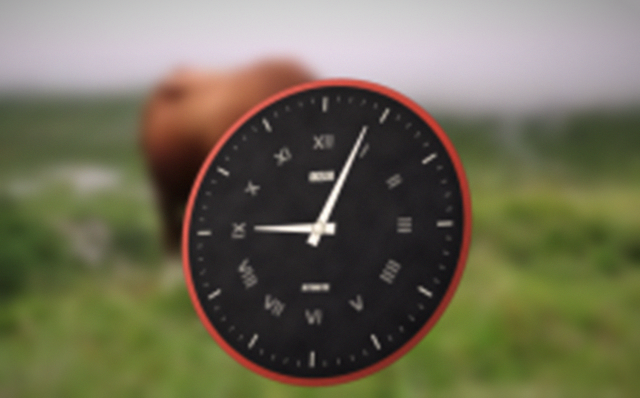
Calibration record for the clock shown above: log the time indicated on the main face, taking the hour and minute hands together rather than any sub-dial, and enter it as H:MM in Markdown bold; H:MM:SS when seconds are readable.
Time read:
**9:04**
